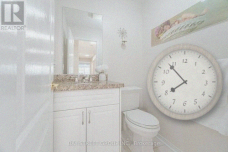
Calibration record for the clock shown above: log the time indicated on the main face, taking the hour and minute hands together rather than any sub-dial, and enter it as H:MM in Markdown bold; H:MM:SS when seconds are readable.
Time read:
**7:53**
